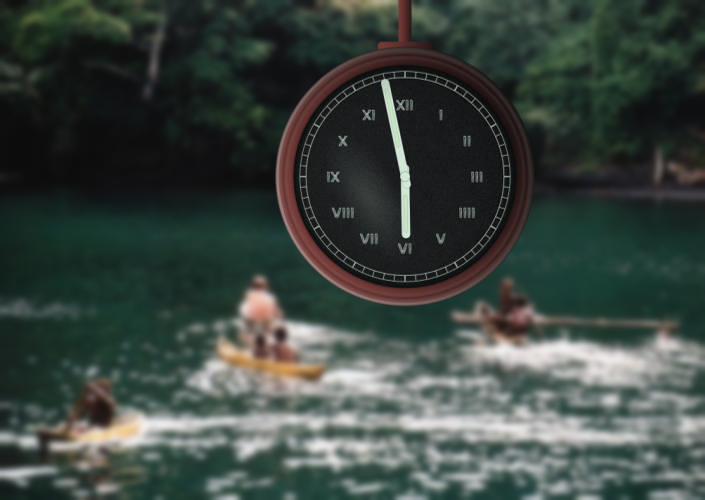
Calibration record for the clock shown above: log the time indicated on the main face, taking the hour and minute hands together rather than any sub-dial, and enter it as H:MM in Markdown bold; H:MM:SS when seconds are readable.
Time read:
**5:58**
